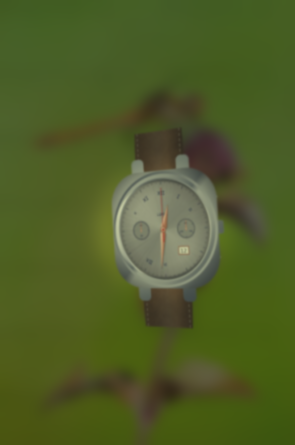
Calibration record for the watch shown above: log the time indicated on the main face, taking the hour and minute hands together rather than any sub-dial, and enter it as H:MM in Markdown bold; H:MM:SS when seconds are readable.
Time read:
**12:31**
